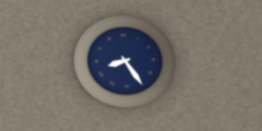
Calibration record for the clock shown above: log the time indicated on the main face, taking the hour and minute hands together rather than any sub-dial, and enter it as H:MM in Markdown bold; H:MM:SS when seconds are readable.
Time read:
**8:25**
